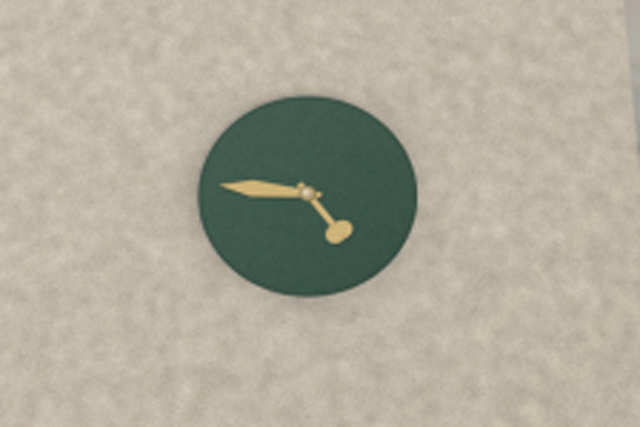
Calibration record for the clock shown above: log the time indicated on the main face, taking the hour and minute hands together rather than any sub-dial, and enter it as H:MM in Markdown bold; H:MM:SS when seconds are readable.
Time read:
**4:46**
